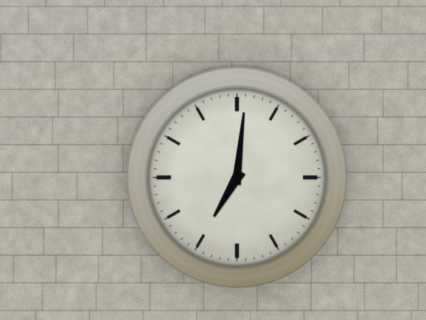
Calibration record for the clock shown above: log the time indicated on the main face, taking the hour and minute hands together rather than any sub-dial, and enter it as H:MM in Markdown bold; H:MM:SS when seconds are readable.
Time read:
**7:01**
